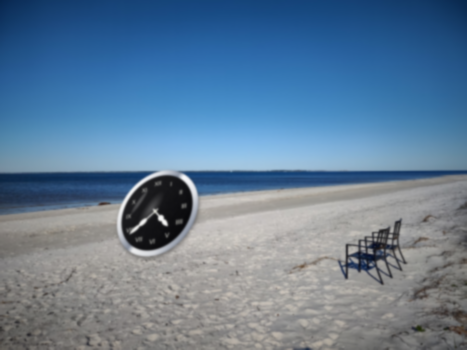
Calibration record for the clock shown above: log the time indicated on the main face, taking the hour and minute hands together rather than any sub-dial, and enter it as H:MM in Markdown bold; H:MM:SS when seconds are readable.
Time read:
**4:39**
